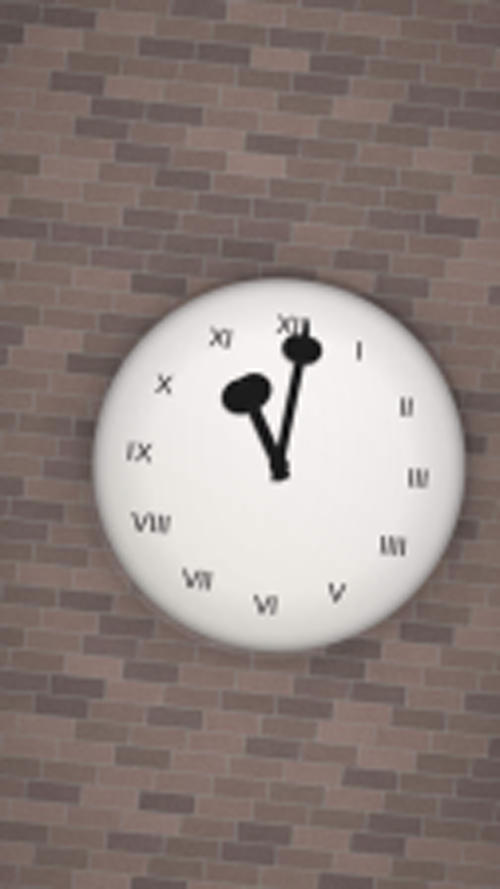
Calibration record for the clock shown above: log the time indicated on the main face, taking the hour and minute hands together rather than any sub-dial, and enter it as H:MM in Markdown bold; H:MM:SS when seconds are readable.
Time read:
**11:01**
